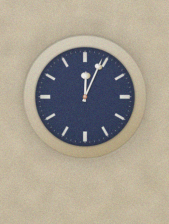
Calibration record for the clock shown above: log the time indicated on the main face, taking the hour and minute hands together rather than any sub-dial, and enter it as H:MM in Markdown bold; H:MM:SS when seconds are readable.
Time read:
**12:04**
